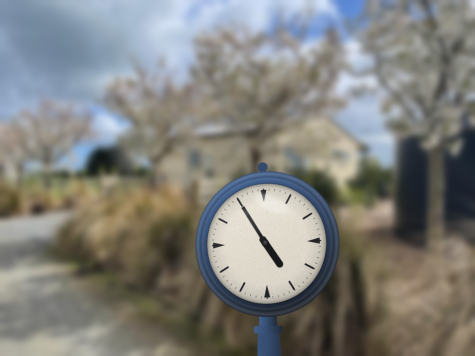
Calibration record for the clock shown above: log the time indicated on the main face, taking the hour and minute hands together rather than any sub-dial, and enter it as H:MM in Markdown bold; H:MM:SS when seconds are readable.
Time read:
**4:55**
